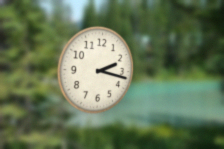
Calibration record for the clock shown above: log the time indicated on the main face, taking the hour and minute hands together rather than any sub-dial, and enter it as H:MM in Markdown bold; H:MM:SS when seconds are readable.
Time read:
**2:17**
